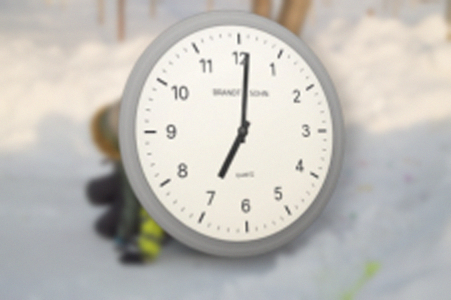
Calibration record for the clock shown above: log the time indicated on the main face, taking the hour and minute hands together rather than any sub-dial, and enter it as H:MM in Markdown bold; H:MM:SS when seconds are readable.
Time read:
**7:01**
